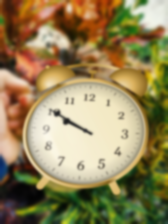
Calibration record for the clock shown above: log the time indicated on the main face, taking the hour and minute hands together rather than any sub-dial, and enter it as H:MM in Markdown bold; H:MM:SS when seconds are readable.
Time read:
**9:50**
